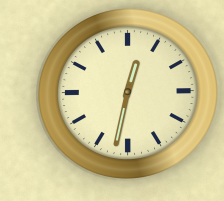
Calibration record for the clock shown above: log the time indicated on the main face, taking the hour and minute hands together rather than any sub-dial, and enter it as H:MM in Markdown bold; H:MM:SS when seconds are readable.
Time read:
**12:32**
